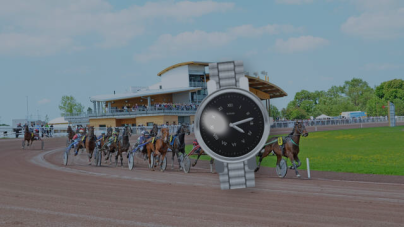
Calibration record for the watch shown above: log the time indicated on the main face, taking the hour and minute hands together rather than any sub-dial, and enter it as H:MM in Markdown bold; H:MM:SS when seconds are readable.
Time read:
**4:13**
